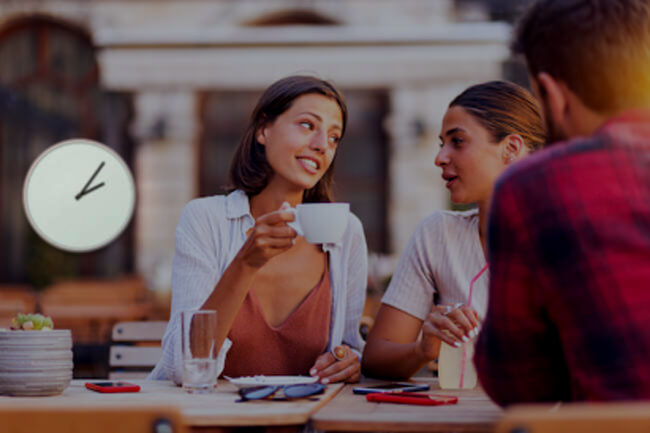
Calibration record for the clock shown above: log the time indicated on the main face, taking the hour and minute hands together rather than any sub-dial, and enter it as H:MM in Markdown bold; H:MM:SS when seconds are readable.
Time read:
**2:06**
